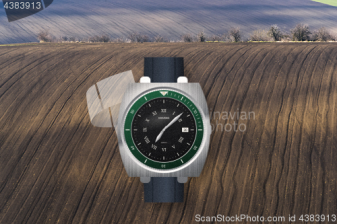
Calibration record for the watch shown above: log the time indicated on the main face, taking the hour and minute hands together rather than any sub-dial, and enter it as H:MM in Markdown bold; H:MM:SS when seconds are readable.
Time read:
**7:08**
